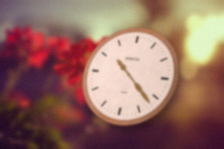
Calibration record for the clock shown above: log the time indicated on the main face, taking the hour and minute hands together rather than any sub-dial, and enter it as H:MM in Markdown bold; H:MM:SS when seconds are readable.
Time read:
**10:22**
